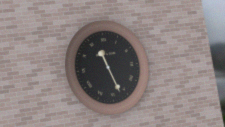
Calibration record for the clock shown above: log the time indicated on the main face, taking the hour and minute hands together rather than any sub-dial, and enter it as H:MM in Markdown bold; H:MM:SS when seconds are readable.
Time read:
**11:27**
